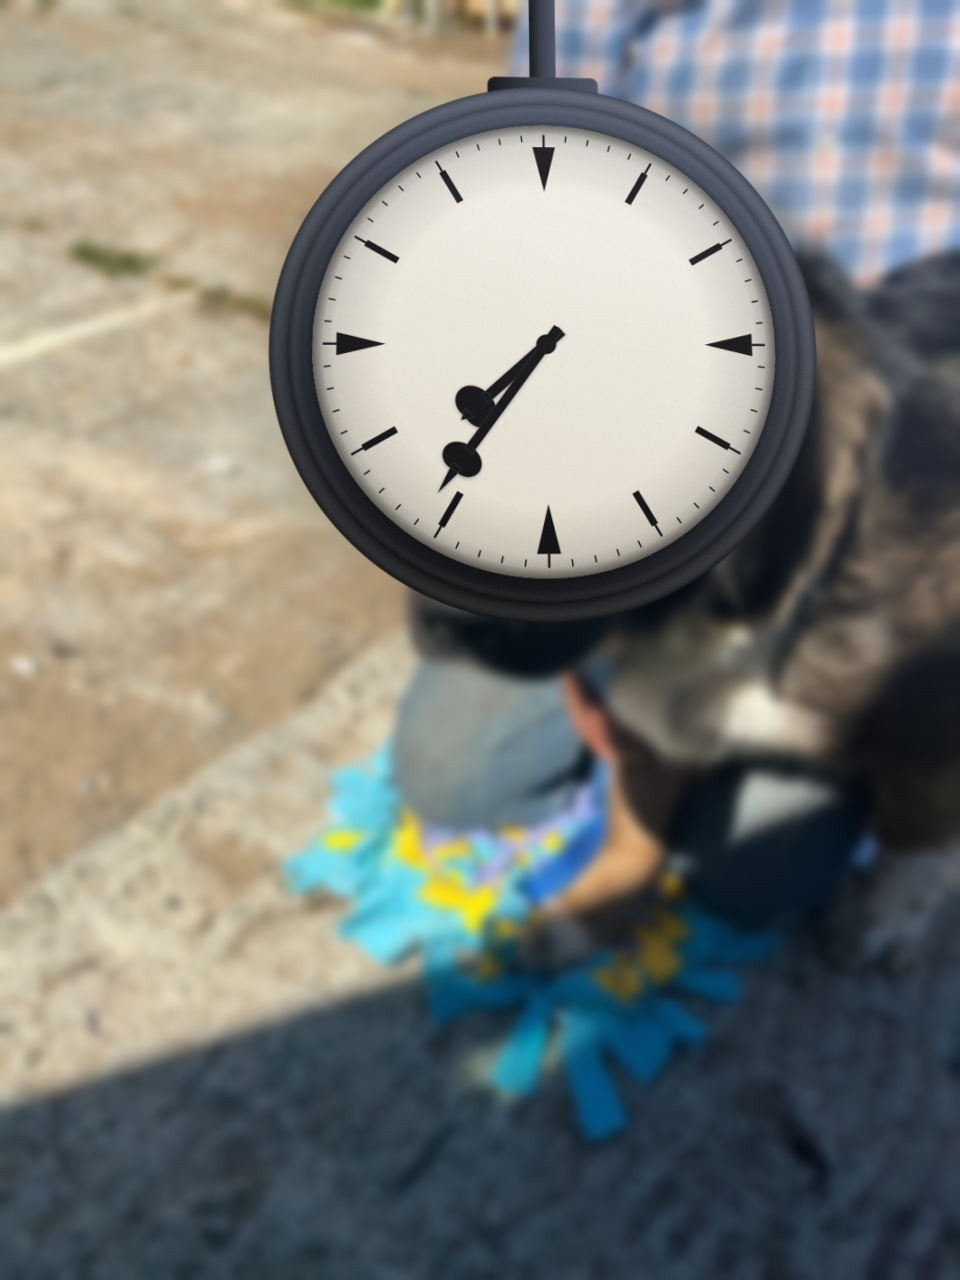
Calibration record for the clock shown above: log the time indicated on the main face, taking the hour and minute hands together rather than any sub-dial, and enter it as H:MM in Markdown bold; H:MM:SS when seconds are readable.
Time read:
**7:36**
